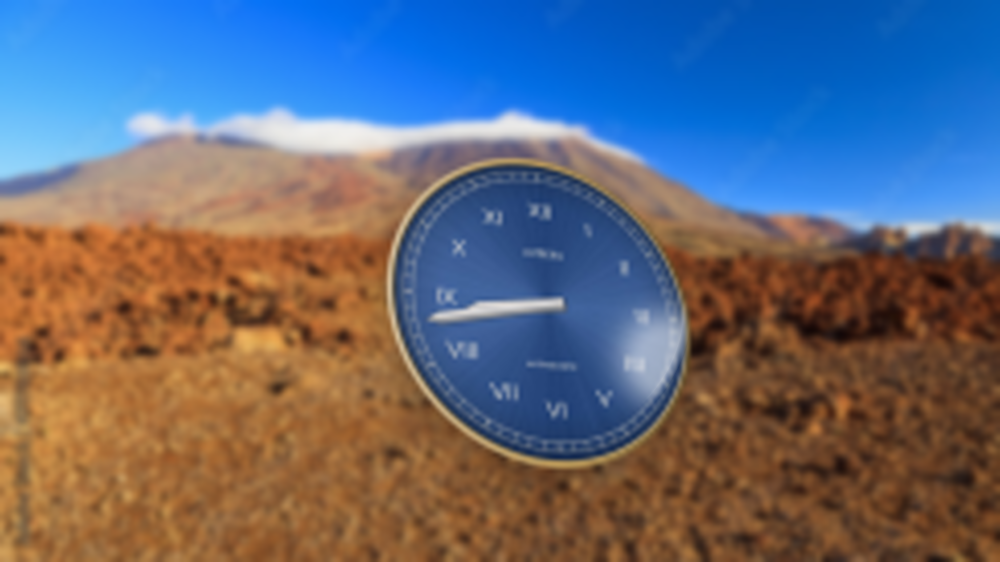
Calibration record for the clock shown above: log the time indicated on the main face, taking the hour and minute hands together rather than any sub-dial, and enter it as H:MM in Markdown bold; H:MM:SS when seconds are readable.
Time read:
**8:43**
